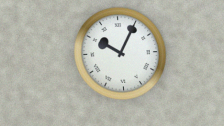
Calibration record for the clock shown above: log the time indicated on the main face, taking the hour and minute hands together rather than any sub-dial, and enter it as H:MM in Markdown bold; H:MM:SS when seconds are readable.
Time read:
**10:05**
